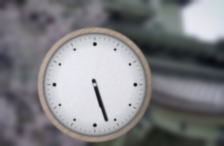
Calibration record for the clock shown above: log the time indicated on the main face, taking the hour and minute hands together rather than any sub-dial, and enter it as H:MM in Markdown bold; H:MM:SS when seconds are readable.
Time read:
**5:27**
